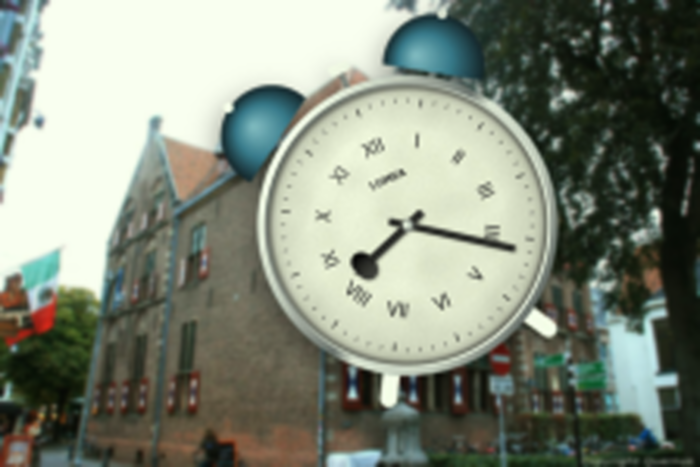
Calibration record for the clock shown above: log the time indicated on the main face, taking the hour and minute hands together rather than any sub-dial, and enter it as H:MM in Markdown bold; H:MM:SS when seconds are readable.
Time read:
**8:21**
